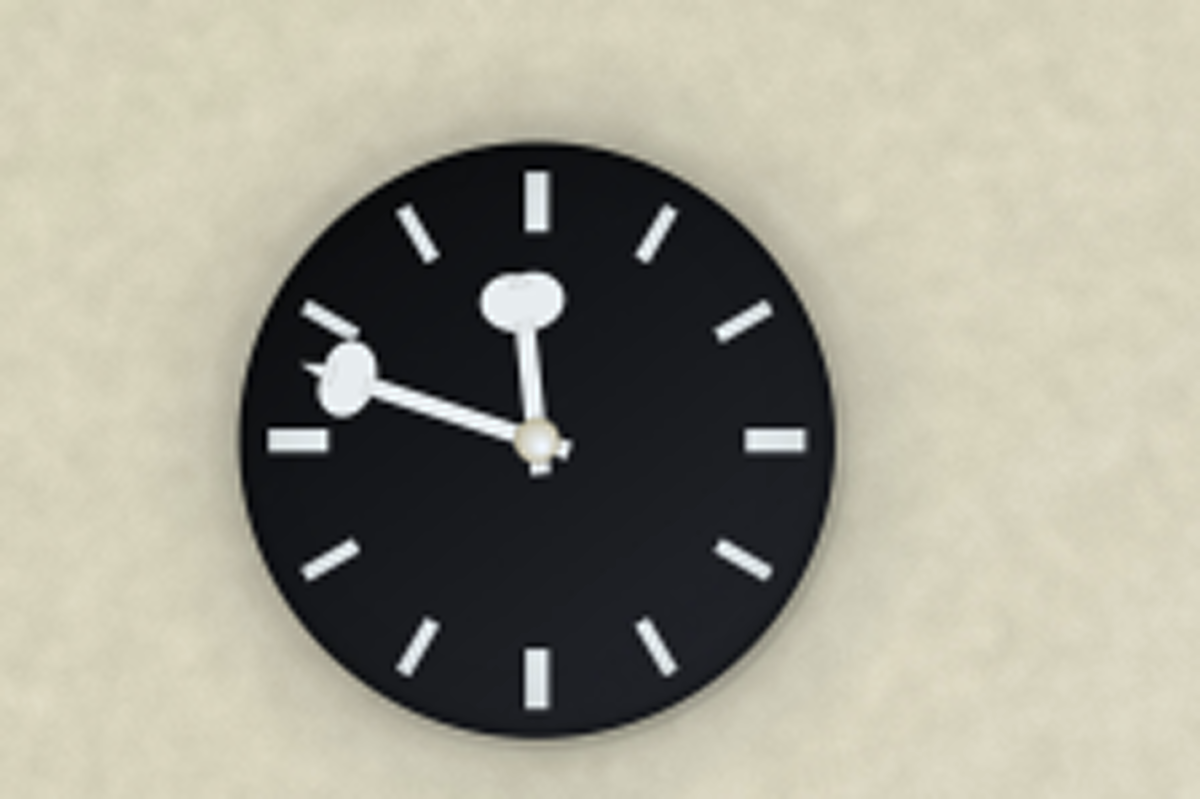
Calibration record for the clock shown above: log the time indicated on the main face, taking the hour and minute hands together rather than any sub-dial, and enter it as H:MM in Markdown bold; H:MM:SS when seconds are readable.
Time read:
**11:48**
